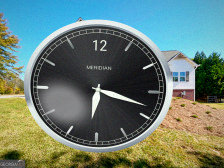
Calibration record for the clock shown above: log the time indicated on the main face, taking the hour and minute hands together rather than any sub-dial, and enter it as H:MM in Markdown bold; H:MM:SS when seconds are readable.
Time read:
**6:18**
